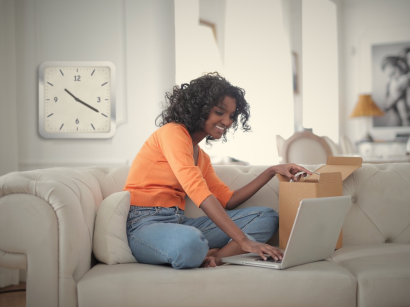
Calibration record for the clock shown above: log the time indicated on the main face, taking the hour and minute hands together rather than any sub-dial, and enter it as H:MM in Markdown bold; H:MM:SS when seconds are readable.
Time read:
**10:20**
